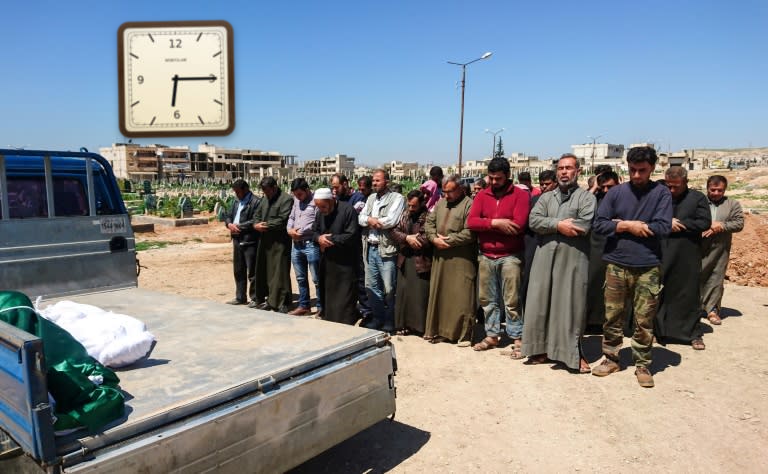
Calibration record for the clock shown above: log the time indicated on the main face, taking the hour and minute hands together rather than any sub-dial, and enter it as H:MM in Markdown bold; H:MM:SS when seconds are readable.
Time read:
**6:15**
